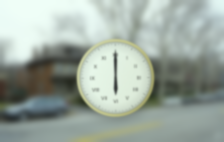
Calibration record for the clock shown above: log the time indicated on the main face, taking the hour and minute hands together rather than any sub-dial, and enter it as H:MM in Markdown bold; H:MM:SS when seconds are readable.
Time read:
**6:00**
